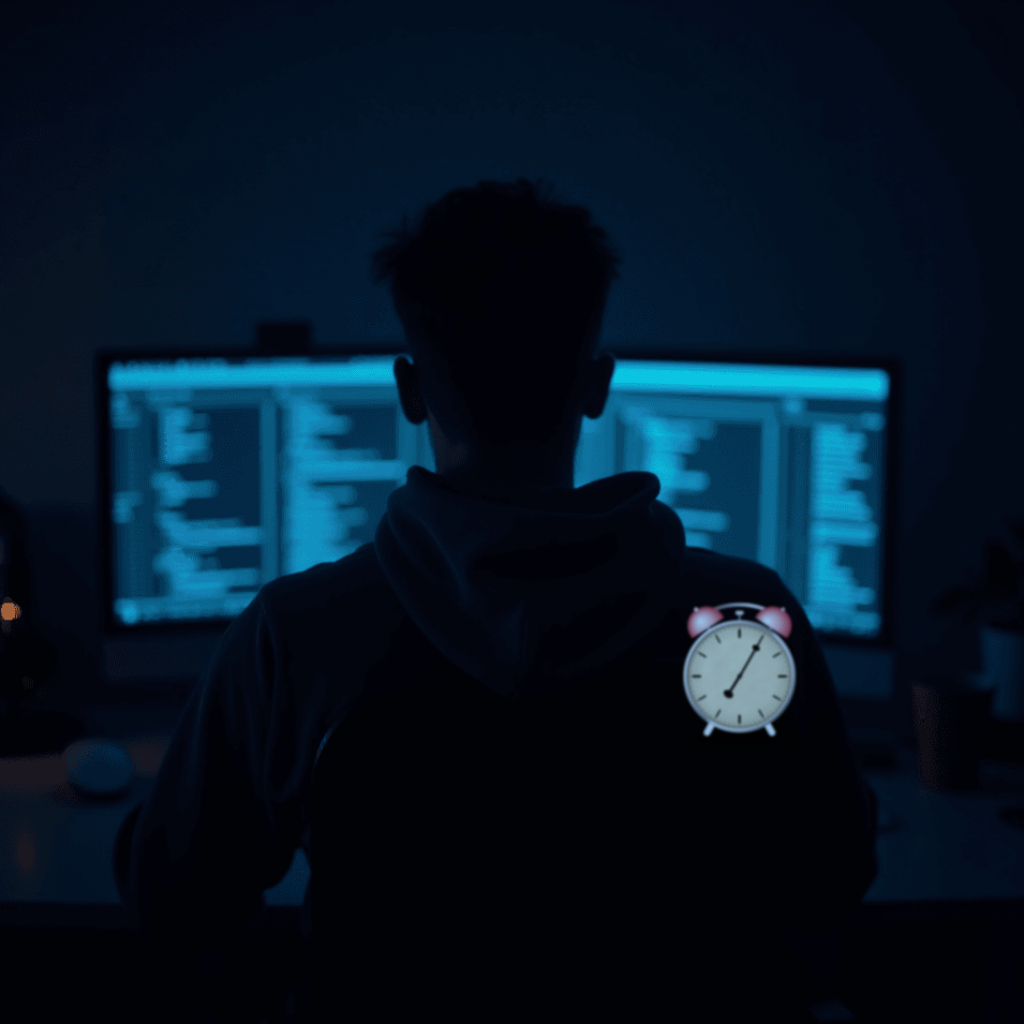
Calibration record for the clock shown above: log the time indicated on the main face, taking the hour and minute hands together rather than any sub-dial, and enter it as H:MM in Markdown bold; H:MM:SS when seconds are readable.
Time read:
**7:05**
